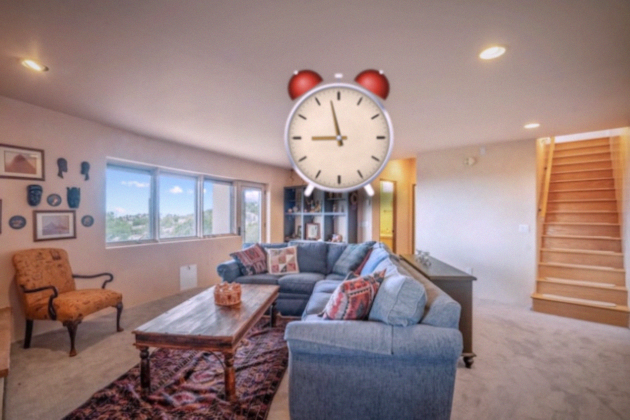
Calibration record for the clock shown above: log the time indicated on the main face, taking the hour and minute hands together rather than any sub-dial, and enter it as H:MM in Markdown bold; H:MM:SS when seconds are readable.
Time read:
**8:58**
